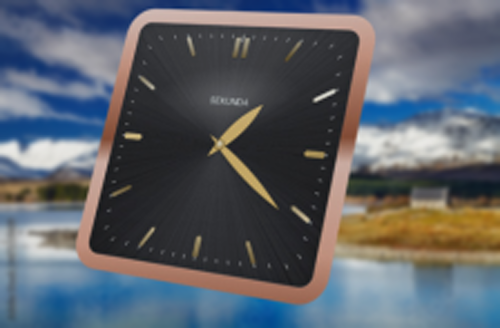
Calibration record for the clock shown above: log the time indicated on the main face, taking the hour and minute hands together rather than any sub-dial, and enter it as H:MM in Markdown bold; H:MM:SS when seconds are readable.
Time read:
**1:21**
